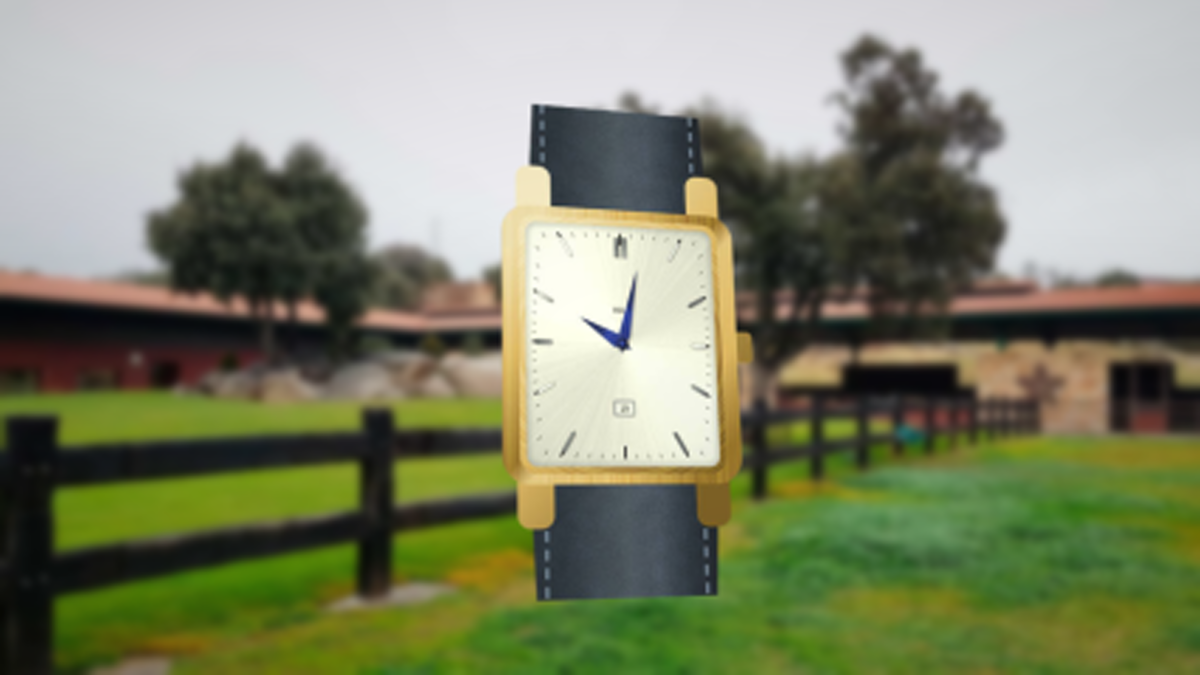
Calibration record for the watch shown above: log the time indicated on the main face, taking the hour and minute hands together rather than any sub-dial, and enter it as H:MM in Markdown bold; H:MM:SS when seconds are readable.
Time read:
**10:02**
